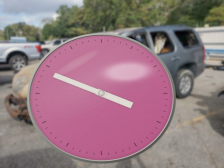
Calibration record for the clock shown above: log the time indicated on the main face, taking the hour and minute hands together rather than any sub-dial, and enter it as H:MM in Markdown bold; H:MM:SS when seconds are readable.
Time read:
**3:49**
